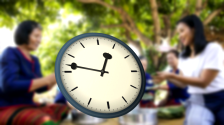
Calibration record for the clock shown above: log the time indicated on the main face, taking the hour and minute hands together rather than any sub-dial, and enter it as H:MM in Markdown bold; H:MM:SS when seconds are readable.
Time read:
**12:47**
